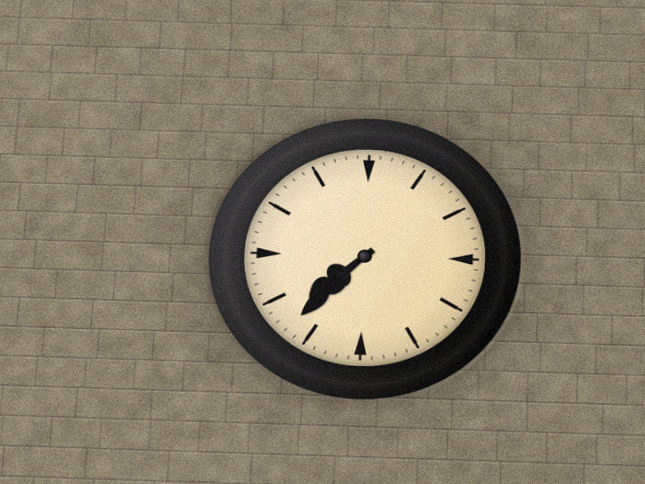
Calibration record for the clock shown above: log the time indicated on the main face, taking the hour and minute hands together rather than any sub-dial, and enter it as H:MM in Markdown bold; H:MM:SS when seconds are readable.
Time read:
**7:37**
